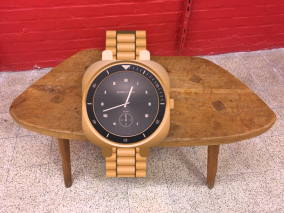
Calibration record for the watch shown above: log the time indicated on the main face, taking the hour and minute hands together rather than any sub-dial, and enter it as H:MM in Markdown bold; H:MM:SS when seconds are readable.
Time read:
**12:42**
